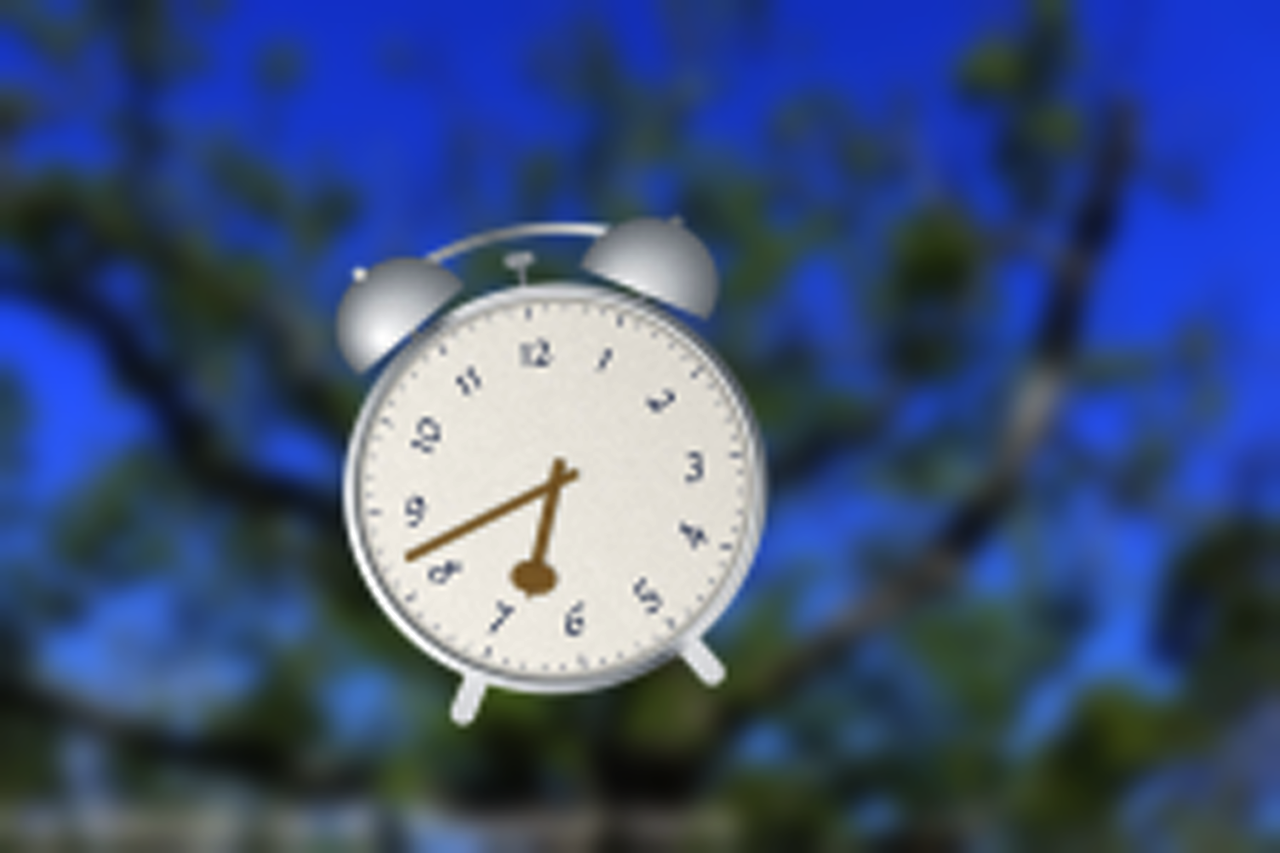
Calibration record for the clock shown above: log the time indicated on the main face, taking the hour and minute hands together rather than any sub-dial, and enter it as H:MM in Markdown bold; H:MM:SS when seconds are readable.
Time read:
**6:42**
